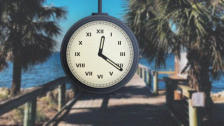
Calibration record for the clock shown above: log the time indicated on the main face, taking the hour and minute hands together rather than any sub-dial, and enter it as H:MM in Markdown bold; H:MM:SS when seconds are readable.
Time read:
**12:21**
